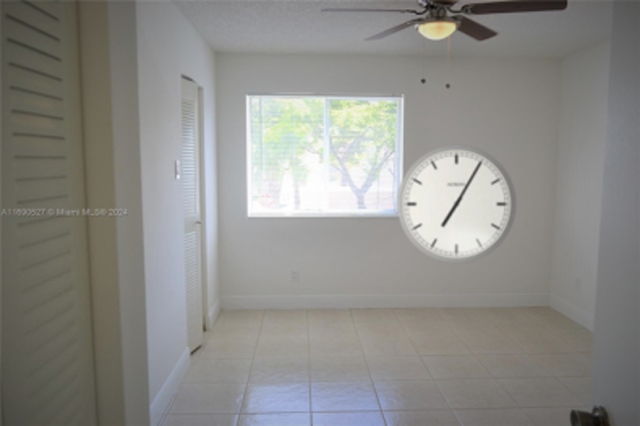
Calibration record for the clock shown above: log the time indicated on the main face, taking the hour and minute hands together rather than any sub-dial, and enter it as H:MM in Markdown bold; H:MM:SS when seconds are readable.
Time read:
**7:05**
